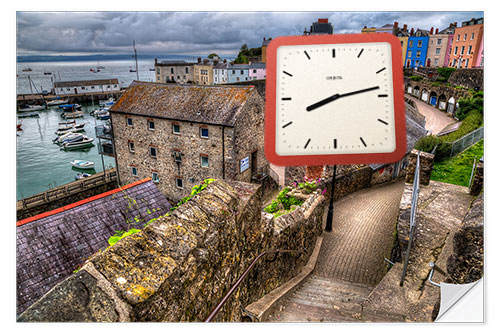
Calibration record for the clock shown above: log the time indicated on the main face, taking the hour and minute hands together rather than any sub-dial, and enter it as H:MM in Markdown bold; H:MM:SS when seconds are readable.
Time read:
**8:13**
